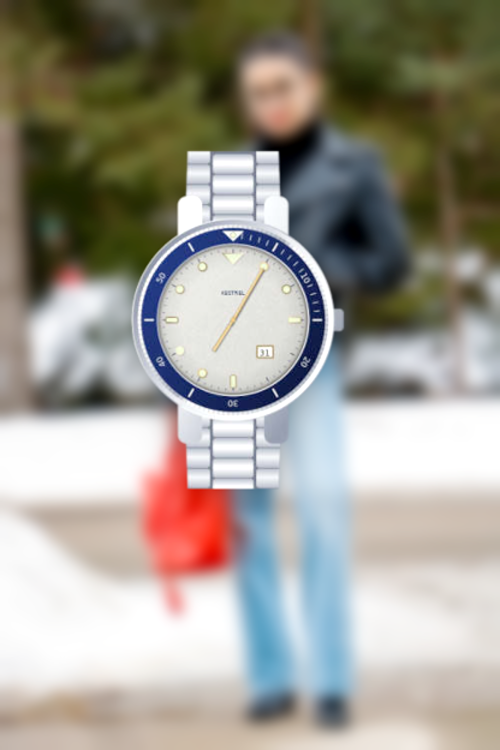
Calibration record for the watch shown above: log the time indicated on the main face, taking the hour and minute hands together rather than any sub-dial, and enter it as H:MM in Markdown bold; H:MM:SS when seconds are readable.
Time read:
**7:05**
